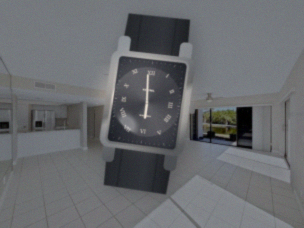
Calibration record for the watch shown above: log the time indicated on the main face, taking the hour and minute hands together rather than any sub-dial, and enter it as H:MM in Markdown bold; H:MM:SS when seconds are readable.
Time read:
**5:59**
